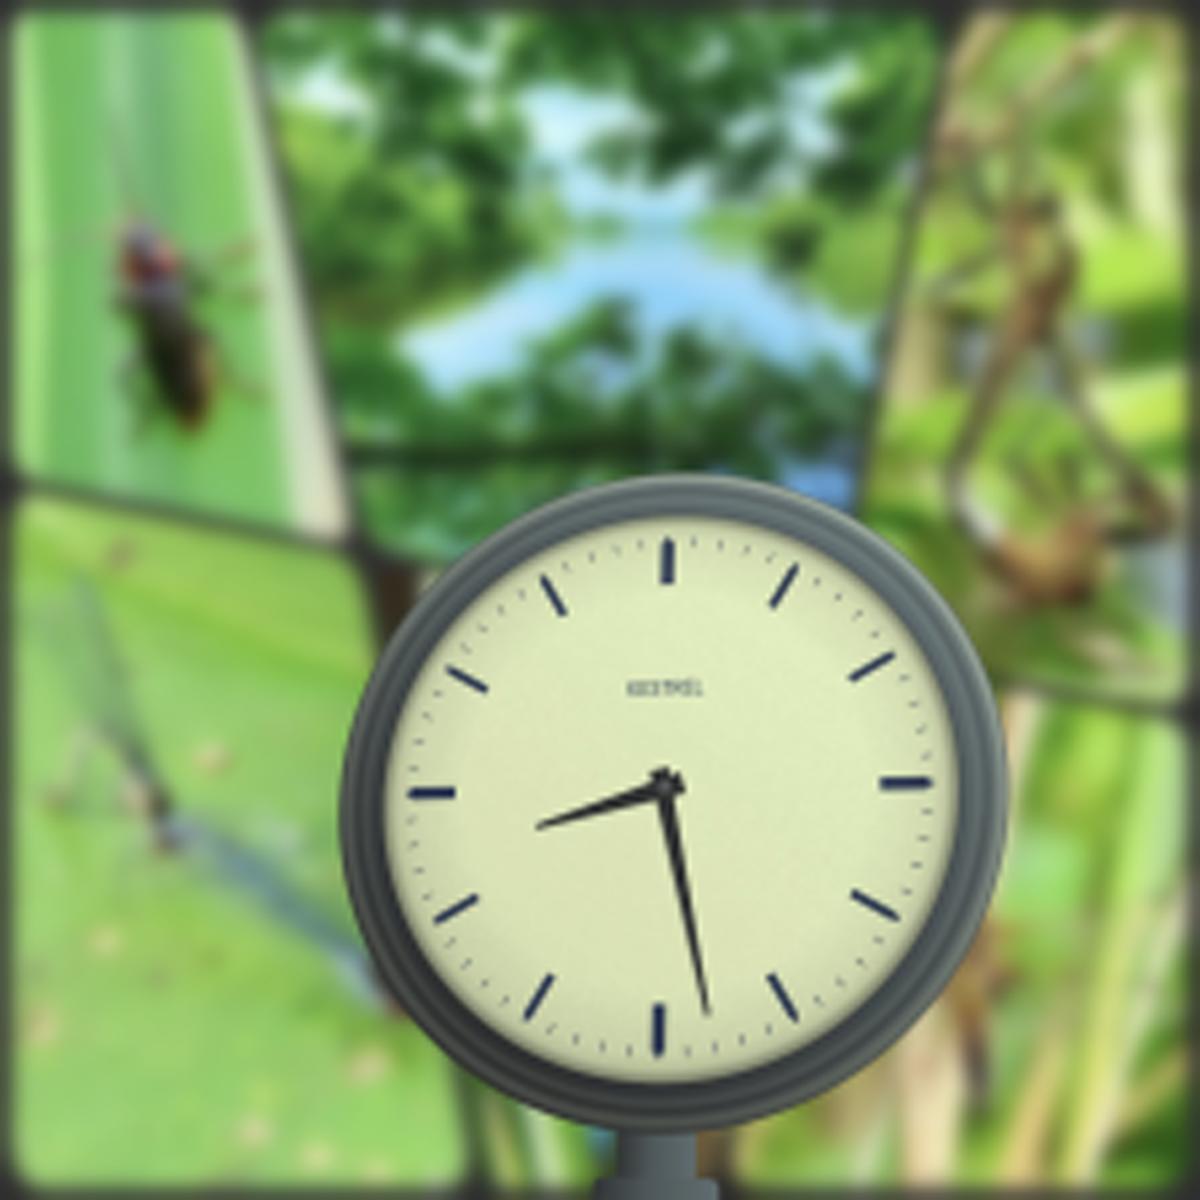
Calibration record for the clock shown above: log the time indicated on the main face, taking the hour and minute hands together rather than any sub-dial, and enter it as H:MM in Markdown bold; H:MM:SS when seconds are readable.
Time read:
**8:28**
